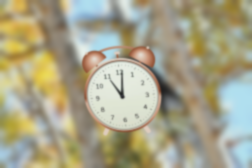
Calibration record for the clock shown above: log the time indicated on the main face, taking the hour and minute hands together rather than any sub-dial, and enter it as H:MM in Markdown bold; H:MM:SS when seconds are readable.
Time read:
**11:01**
